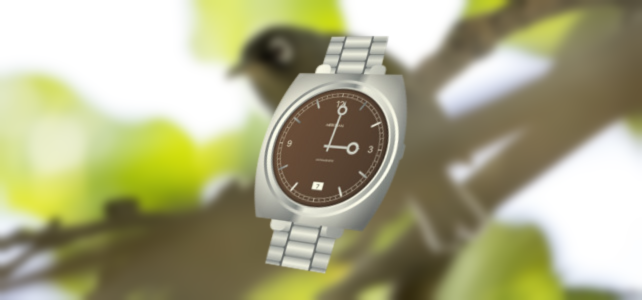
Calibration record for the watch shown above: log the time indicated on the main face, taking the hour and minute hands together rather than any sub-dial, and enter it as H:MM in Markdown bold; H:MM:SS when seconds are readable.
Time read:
**3:01**
